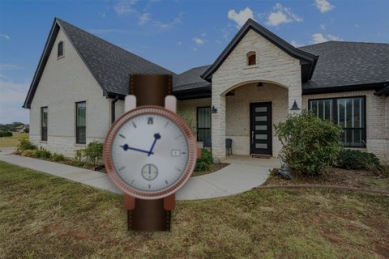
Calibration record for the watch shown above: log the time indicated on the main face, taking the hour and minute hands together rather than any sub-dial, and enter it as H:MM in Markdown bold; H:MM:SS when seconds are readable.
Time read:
**12:47**
